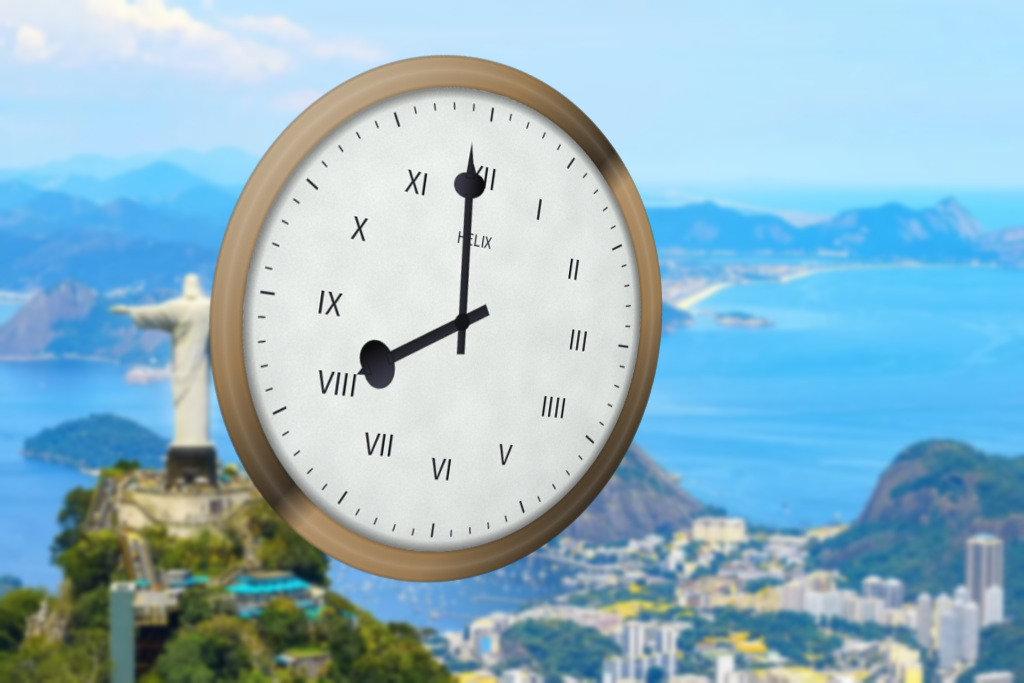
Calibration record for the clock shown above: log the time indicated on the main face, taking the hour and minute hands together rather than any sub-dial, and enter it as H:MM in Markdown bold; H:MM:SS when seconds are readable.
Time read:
**7:59**
